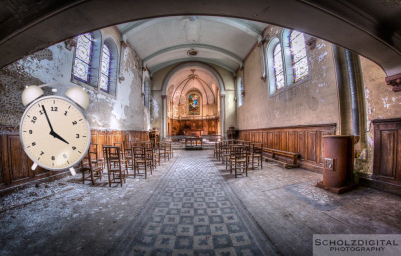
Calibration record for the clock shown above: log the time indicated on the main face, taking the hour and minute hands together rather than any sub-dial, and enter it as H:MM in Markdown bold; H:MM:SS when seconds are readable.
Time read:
**3:56**
